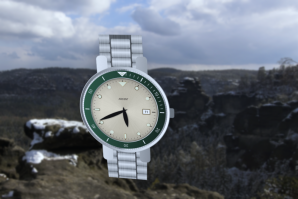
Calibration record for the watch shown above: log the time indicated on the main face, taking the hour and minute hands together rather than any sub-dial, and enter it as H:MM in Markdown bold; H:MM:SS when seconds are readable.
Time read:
**5:41**
